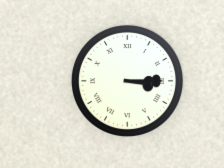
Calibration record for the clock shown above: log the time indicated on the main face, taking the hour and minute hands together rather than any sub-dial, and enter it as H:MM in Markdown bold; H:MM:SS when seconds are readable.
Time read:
**3:15**
